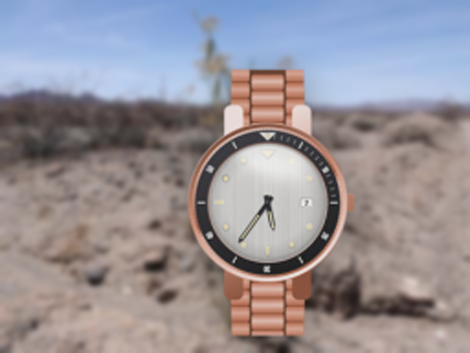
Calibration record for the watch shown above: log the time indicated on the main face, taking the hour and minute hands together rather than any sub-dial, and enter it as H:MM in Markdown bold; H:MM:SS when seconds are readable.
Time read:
**5:36**
